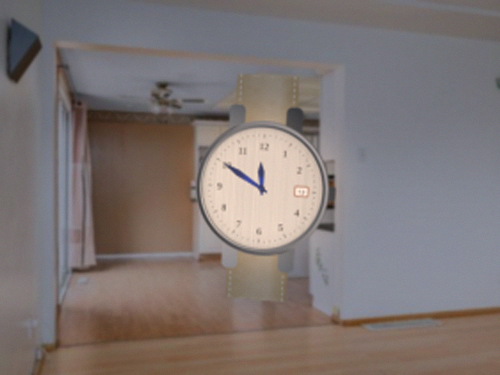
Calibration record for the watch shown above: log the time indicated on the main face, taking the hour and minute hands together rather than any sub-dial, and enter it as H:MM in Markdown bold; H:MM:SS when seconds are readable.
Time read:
**11:50**
